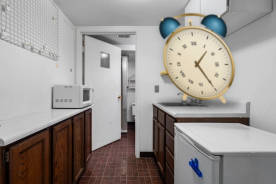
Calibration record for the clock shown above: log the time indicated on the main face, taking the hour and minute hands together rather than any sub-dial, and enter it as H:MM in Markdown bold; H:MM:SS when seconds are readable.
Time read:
**1:25**
